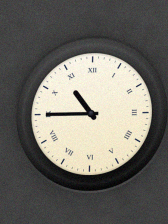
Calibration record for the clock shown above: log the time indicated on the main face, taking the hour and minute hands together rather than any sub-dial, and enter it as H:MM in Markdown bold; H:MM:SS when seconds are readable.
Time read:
**10:45**
